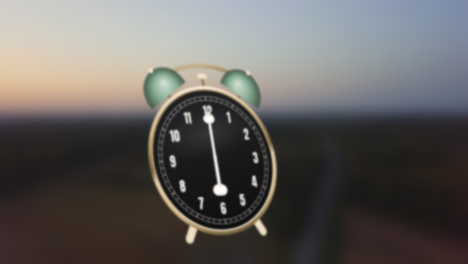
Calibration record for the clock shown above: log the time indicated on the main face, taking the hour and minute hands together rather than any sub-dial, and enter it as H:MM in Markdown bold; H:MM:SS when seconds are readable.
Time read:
**6:00**
